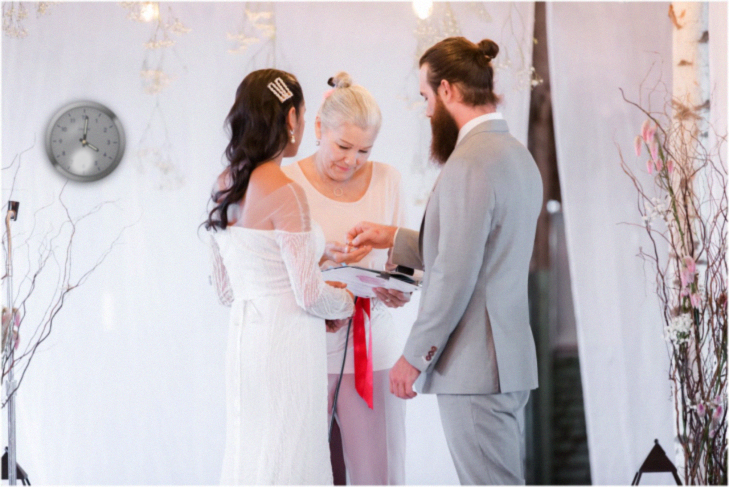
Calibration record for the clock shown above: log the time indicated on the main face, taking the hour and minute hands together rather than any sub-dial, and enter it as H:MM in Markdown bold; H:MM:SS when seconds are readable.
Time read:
**4:01**
